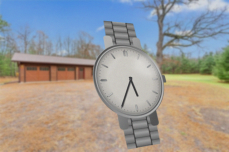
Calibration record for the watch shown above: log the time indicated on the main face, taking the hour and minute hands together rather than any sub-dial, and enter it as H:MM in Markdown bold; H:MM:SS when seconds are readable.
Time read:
**5:35**
